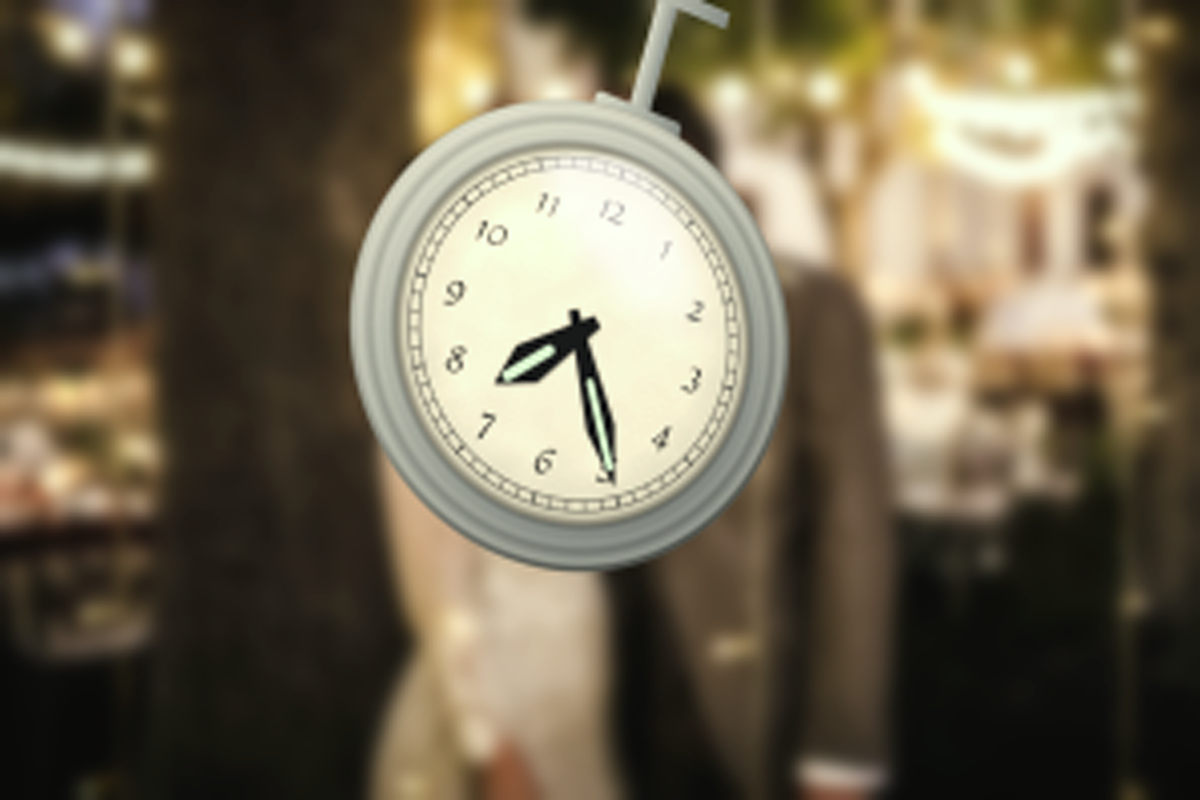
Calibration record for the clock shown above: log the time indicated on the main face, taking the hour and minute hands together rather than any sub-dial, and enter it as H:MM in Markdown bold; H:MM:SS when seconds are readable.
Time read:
**7:25**
